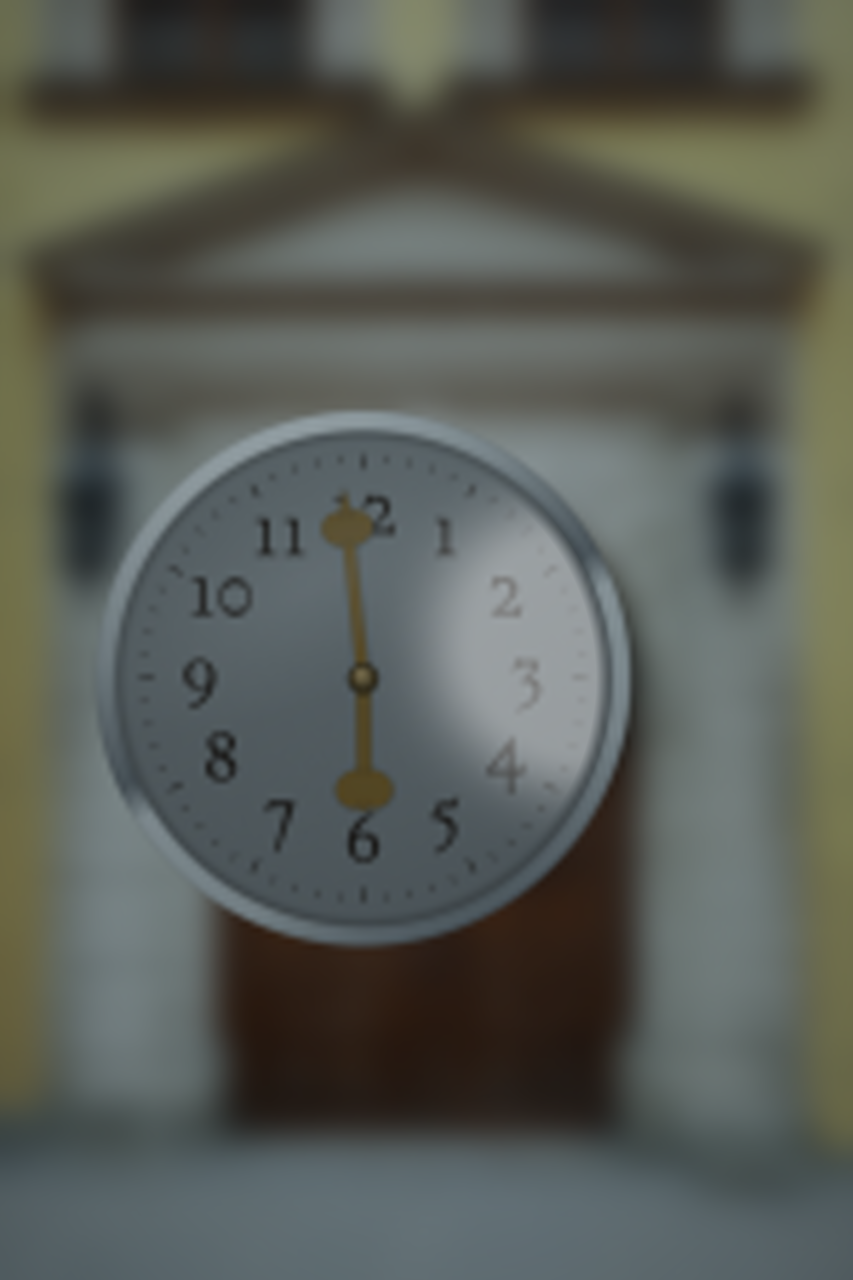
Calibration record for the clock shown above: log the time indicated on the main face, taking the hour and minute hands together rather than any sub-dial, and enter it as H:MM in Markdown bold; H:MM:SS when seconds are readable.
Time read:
**5:59**
